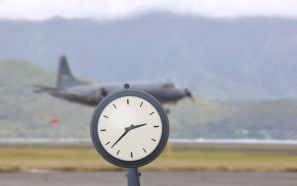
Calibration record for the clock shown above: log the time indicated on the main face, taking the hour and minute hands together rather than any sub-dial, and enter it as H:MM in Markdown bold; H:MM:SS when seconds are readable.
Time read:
**2:38**
